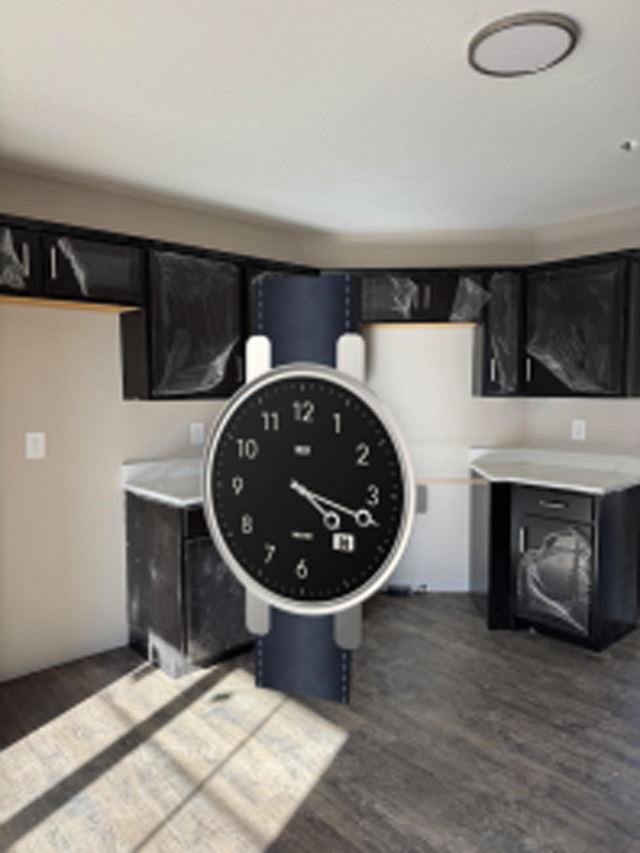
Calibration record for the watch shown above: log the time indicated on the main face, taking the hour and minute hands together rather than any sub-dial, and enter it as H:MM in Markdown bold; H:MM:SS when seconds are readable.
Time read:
**4:18**
